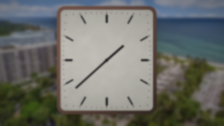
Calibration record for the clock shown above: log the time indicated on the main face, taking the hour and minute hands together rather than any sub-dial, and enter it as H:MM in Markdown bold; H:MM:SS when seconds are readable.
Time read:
**1:38**
